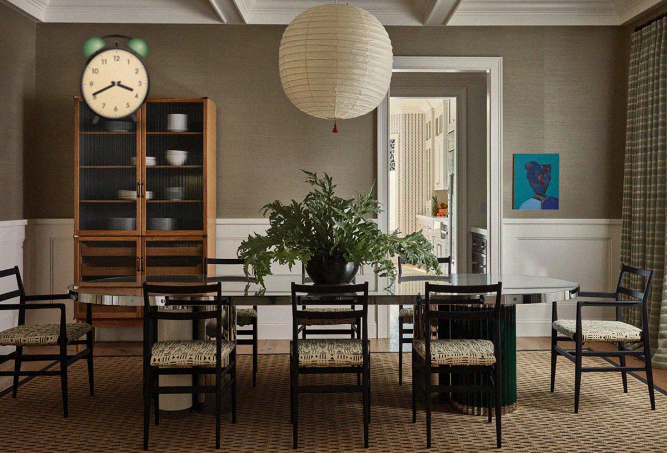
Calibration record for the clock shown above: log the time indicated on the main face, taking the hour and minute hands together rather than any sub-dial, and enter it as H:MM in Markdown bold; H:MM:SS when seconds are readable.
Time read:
**3:41**
